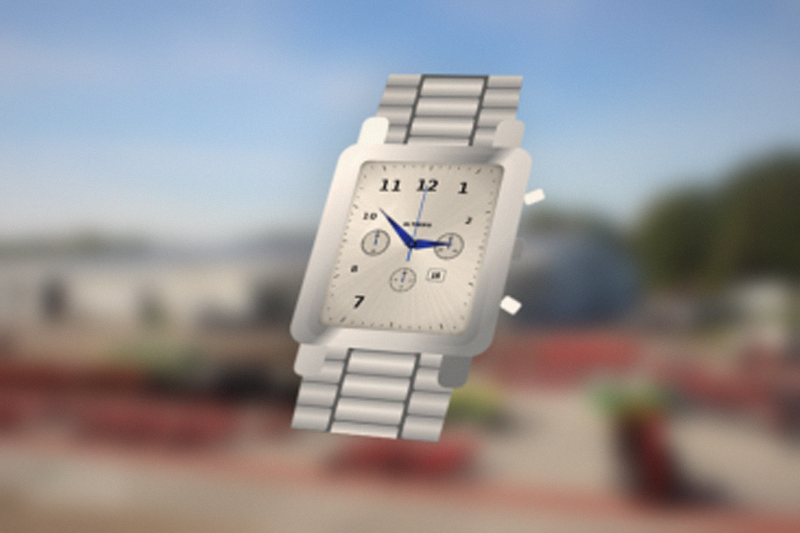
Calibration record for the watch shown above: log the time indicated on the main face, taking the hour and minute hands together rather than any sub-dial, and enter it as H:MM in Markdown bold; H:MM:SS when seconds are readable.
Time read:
**2:52**
